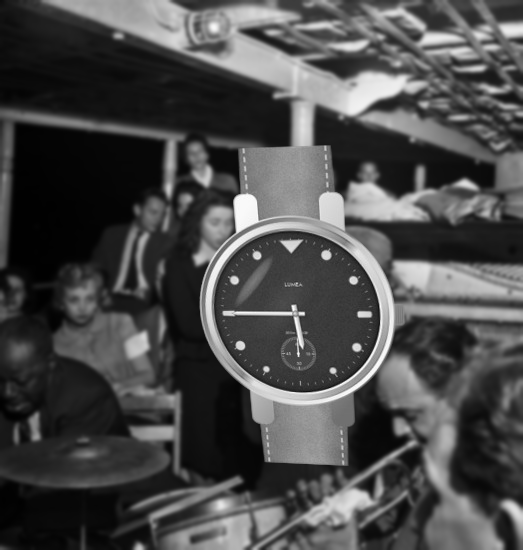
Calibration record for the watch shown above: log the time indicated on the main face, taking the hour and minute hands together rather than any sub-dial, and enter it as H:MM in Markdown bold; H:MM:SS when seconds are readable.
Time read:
**5:45**
